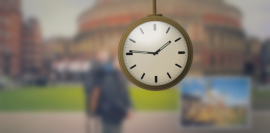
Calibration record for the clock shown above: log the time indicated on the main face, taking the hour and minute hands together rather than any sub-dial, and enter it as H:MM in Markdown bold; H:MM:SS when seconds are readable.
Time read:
**1:46**
